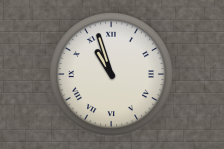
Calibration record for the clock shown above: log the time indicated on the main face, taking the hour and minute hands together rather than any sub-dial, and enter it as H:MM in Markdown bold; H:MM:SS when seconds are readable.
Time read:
**10:57**
